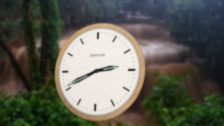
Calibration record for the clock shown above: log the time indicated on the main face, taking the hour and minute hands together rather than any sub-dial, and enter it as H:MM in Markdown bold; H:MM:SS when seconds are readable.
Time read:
**2:41**
